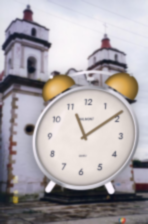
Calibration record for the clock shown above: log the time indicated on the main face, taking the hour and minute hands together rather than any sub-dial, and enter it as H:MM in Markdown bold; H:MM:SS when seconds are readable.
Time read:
**11:09**
